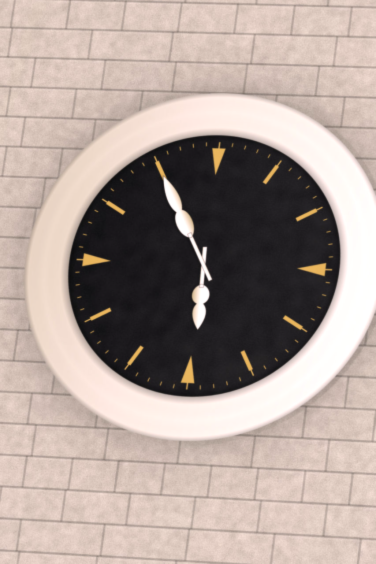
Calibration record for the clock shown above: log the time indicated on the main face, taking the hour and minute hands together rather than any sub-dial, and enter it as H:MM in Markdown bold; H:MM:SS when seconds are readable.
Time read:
**5:55**
